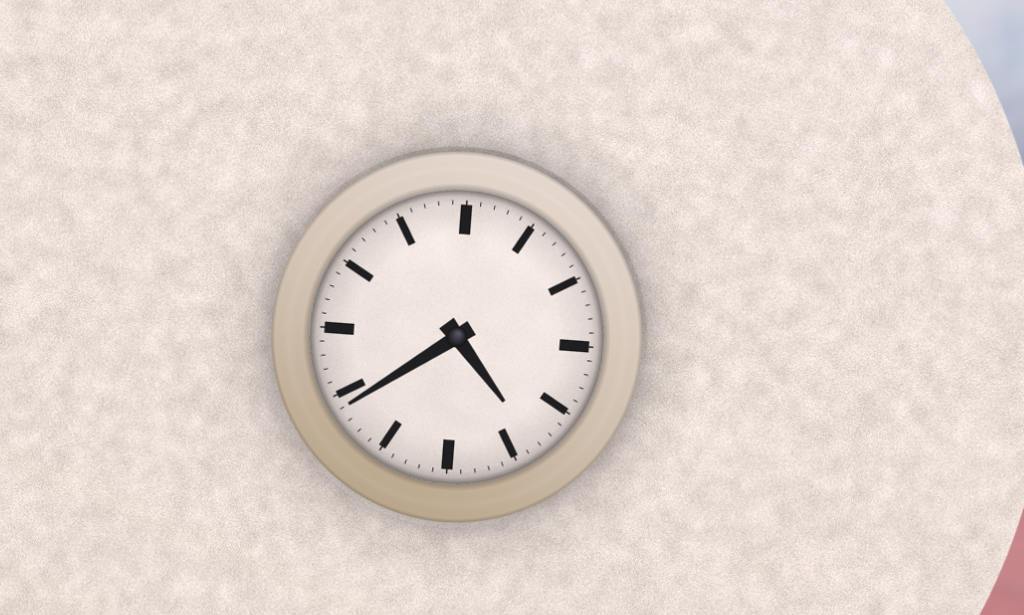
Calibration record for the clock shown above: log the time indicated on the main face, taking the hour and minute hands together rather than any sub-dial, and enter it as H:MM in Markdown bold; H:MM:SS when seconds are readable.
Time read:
**4:39**
